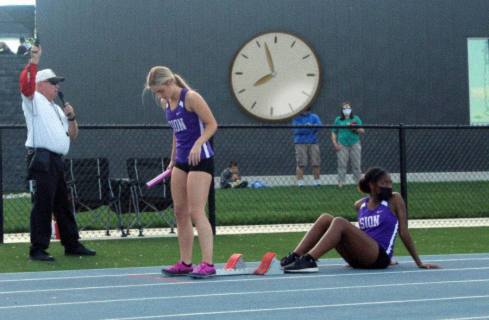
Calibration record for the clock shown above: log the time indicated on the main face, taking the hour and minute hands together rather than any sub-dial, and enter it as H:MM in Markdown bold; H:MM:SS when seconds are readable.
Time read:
**7:57**
